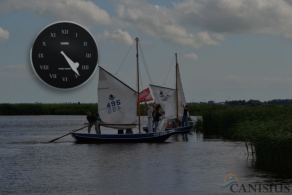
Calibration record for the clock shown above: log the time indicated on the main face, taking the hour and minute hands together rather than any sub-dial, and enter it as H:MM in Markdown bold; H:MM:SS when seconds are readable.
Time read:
**4:24**
